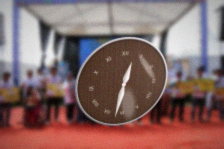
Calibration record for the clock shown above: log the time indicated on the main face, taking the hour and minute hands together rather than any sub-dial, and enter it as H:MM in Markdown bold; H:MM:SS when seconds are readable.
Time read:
**12:32**
